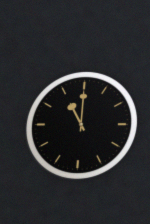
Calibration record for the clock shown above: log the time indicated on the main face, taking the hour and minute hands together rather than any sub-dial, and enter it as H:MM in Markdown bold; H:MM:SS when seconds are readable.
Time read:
**11:00**
